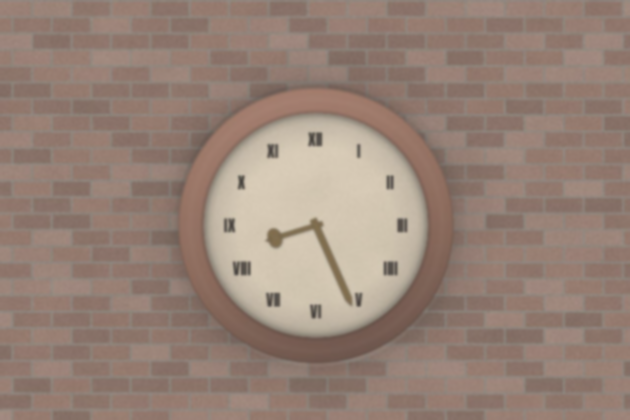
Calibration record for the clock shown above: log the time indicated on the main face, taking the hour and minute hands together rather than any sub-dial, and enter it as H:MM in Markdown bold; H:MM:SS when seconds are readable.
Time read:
**8:26**
